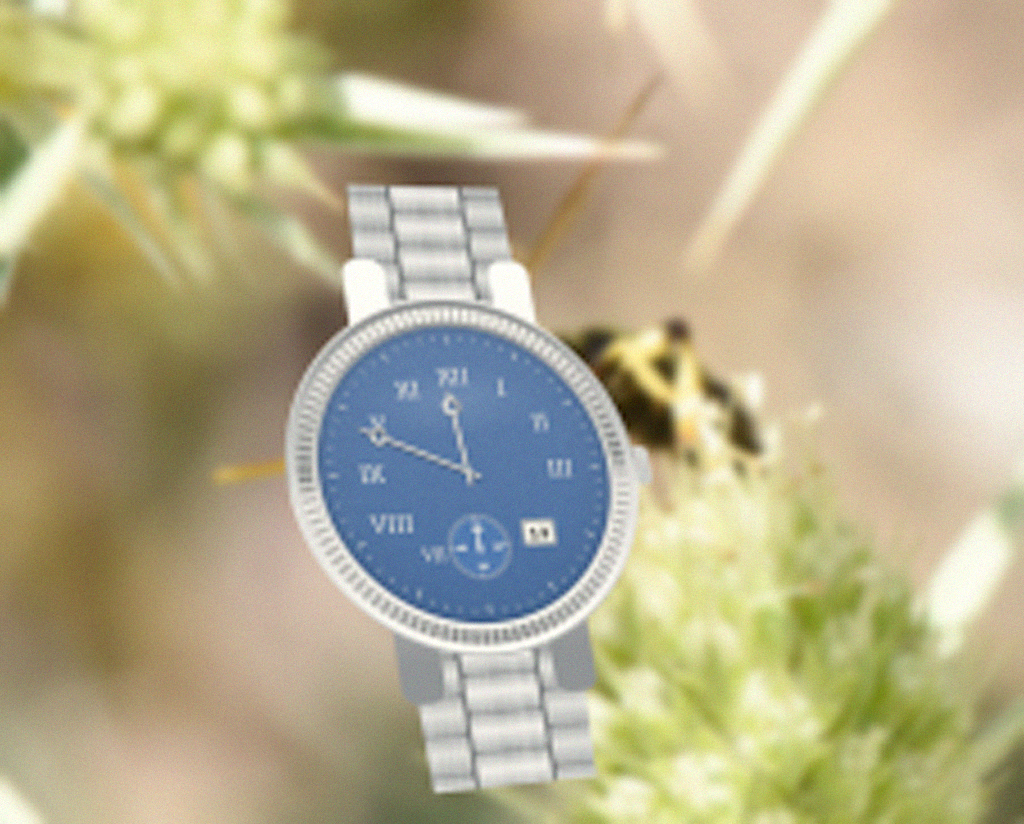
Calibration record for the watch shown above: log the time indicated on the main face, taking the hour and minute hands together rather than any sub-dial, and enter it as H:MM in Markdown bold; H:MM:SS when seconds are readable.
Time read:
**11:49**
